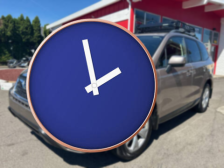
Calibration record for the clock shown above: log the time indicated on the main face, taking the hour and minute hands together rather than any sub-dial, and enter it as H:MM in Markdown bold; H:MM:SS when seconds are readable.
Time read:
**1:58**
